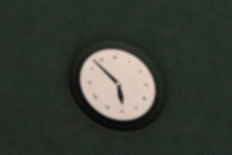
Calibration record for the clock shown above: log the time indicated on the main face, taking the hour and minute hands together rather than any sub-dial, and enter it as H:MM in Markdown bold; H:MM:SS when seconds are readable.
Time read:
**5:53**
